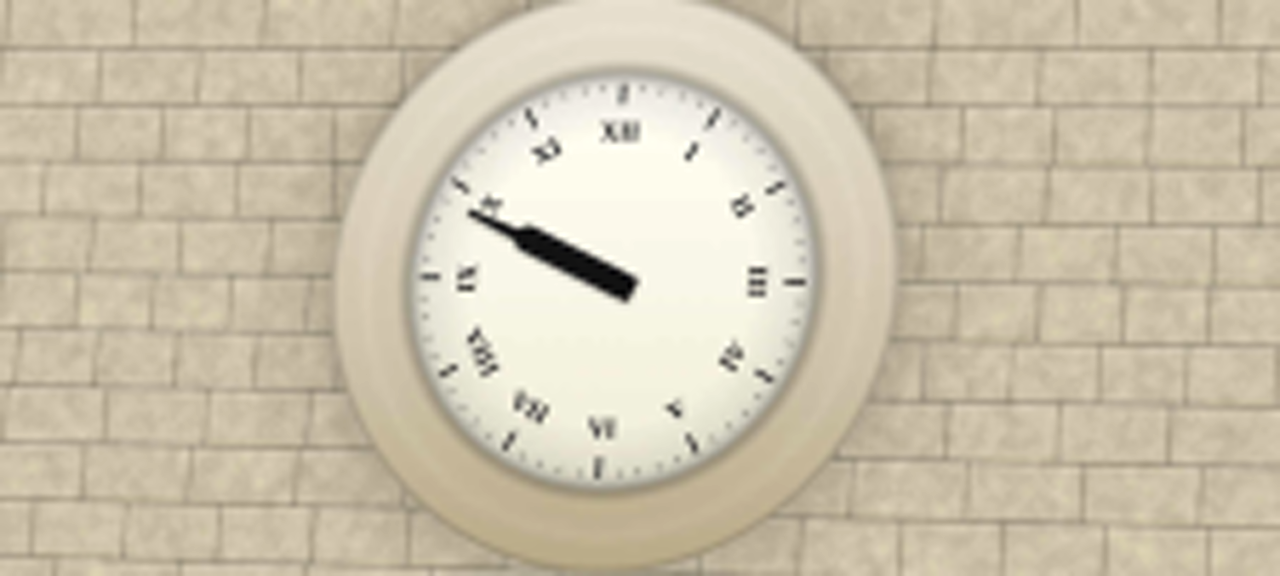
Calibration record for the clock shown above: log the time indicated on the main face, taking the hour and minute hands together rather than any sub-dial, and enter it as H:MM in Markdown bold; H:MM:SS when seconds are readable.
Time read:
**9:49**
